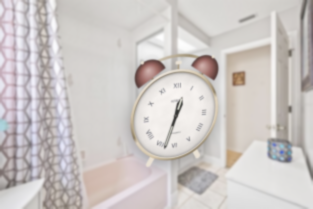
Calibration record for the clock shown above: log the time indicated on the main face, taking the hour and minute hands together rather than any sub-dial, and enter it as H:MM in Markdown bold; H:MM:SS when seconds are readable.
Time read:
**12:33**
